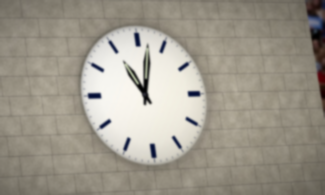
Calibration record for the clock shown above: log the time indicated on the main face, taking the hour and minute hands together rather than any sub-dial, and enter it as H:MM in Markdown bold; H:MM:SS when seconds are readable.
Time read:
**11:02**
